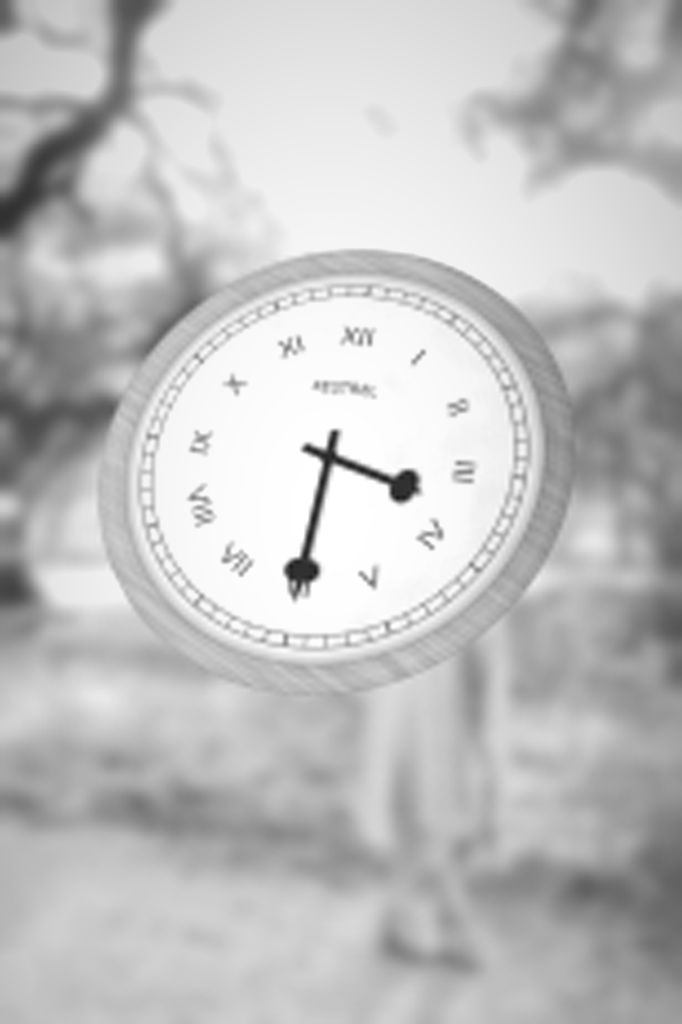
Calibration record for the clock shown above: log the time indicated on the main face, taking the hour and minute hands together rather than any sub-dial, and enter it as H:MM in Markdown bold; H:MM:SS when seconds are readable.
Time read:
**3:30**
